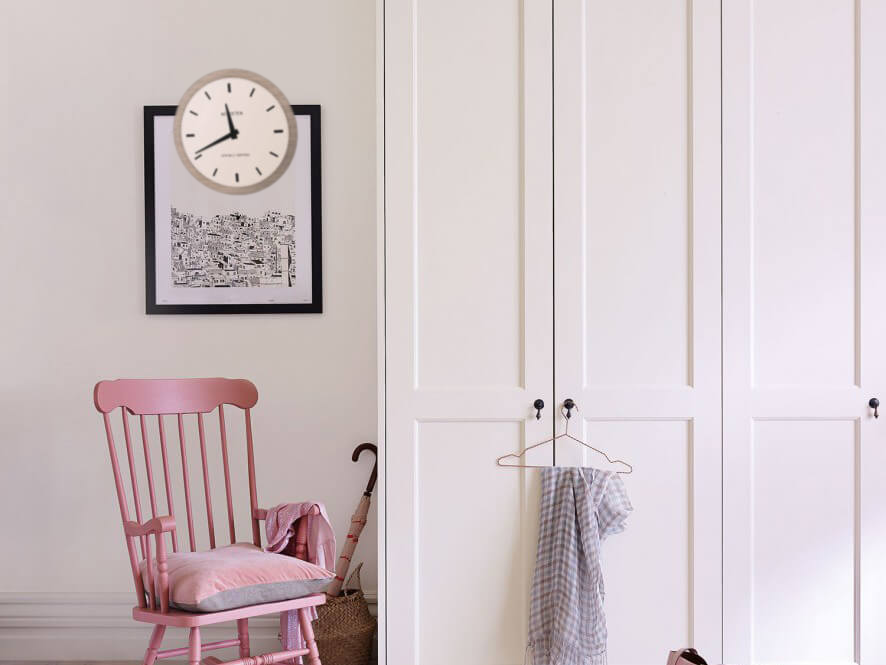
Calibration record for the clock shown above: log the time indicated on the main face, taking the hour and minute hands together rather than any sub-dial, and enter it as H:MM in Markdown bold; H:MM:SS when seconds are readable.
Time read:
**11:41**
